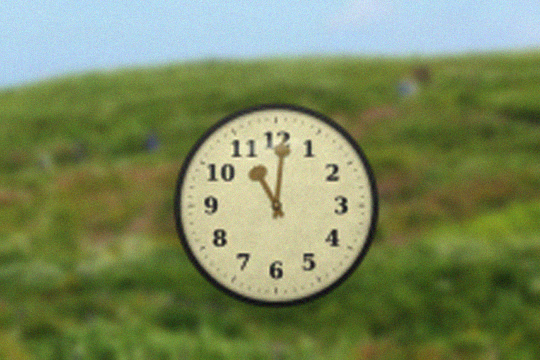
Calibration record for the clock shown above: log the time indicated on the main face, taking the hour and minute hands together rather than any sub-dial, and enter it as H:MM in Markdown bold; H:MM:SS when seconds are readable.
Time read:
**11:01**
